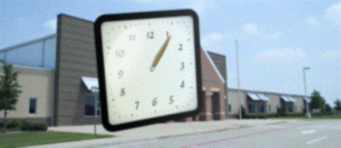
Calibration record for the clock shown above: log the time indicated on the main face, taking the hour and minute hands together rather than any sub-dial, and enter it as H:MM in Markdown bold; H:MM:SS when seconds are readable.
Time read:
**1:06**
